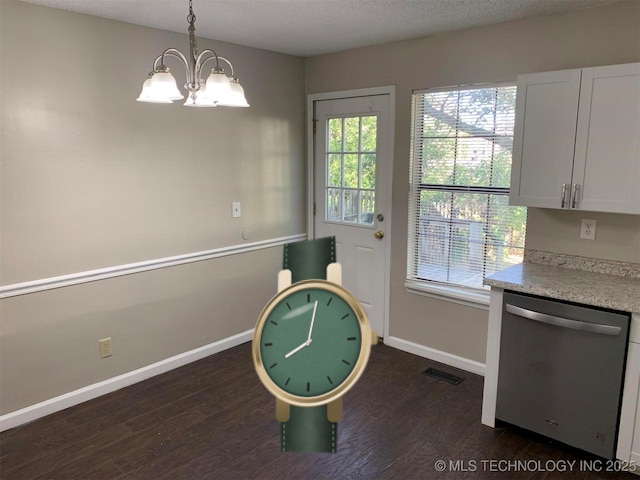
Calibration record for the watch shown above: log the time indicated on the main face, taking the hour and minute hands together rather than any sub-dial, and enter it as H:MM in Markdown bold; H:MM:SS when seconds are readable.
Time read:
**8:02**
